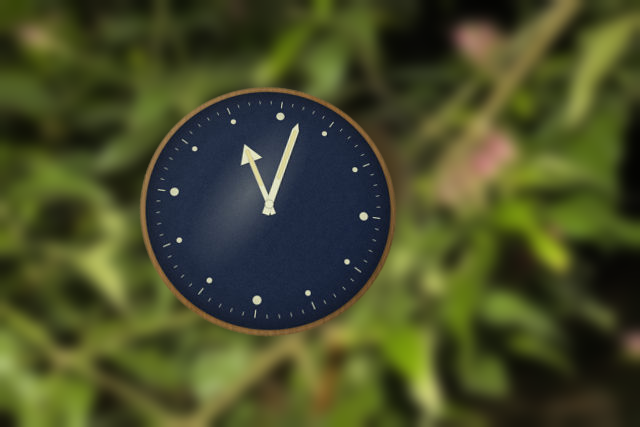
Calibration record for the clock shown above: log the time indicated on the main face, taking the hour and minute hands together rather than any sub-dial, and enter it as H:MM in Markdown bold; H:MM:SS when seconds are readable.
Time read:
**11:02**
